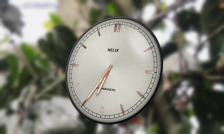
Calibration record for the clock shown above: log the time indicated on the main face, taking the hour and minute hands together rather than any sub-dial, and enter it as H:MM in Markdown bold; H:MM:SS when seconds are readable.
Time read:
**6:35**
